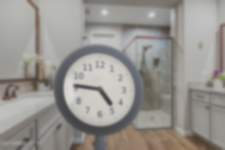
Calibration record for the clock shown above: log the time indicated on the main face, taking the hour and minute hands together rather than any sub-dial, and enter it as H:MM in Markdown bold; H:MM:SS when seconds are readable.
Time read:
**4:46**
